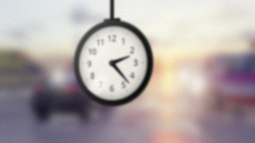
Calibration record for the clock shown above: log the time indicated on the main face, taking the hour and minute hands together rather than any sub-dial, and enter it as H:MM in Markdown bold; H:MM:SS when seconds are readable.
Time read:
**2:23**
